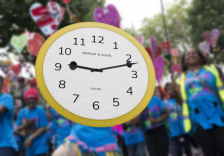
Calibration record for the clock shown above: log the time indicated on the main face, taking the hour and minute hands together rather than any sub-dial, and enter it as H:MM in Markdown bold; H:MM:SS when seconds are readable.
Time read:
**9:12**
